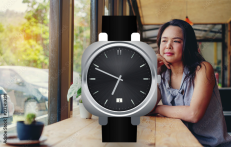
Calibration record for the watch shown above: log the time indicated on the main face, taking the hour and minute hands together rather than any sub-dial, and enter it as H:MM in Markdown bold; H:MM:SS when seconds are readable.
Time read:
**6:49**
